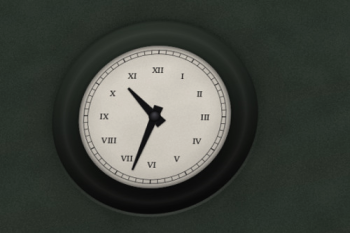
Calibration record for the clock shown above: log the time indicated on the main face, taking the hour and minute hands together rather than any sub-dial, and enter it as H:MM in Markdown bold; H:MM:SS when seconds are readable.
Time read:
**10:33**
